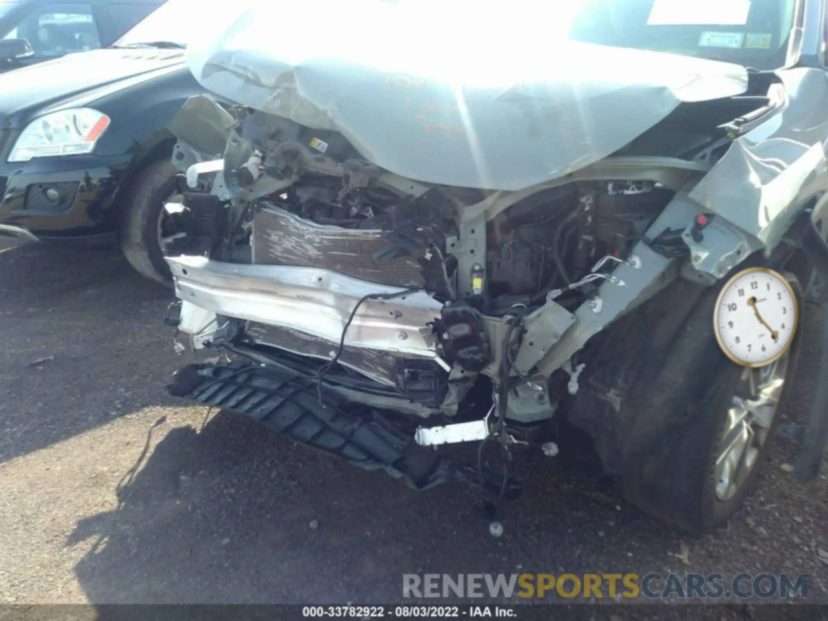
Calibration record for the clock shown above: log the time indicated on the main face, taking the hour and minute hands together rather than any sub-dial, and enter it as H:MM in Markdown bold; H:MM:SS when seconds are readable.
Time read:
**11:24**
